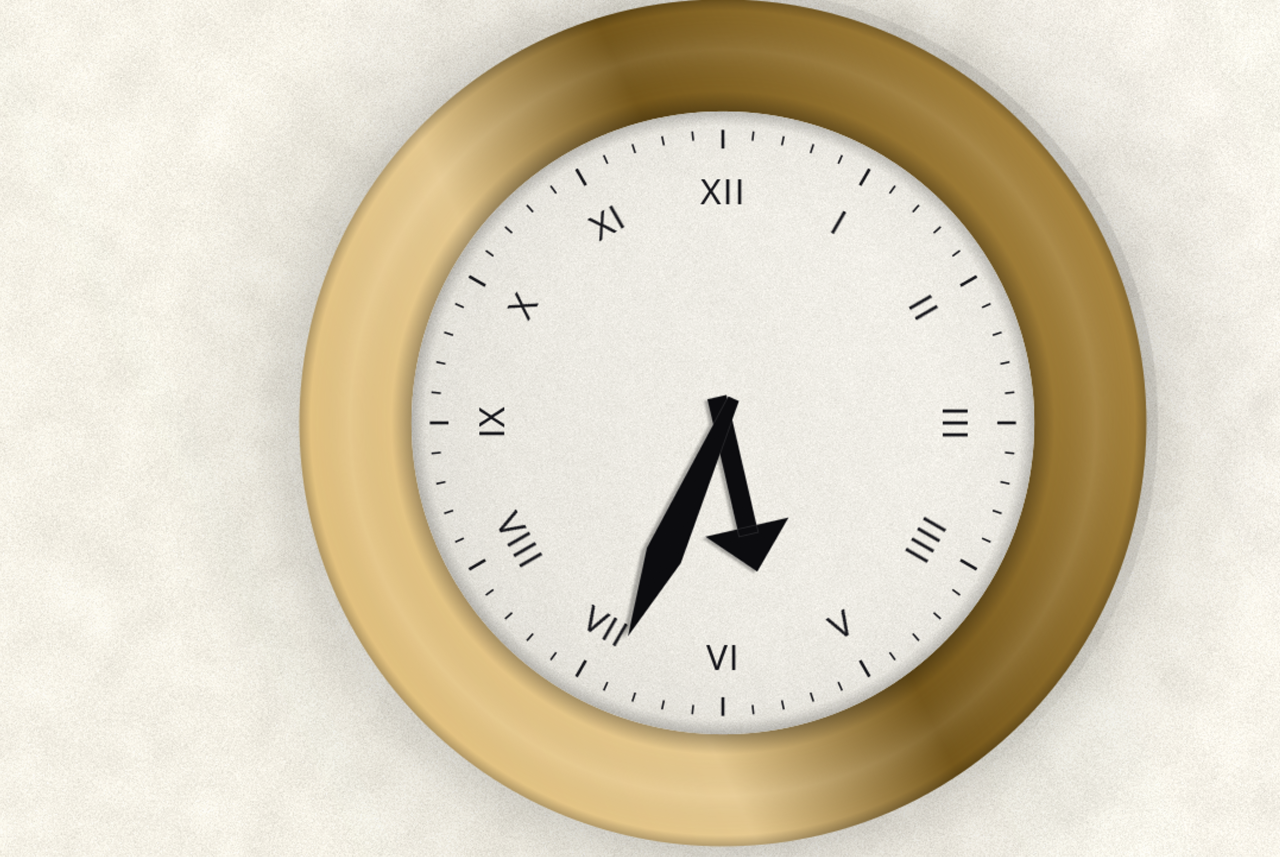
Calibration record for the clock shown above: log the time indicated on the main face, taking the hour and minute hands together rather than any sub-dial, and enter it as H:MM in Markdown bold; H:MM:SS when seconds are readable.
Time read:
**5:34**
